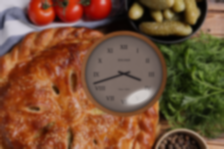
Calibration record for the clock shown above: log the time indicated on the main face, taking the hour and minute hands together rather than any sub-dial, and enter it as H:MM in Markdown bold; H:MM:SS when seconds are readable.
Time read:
**3:42**
